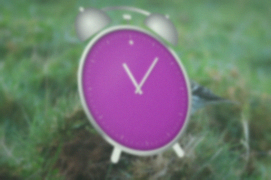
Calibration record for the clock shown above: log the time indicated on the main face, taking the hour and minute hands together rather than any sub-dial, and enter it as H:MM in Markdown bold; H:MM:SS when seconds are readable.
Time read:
**11:07**
